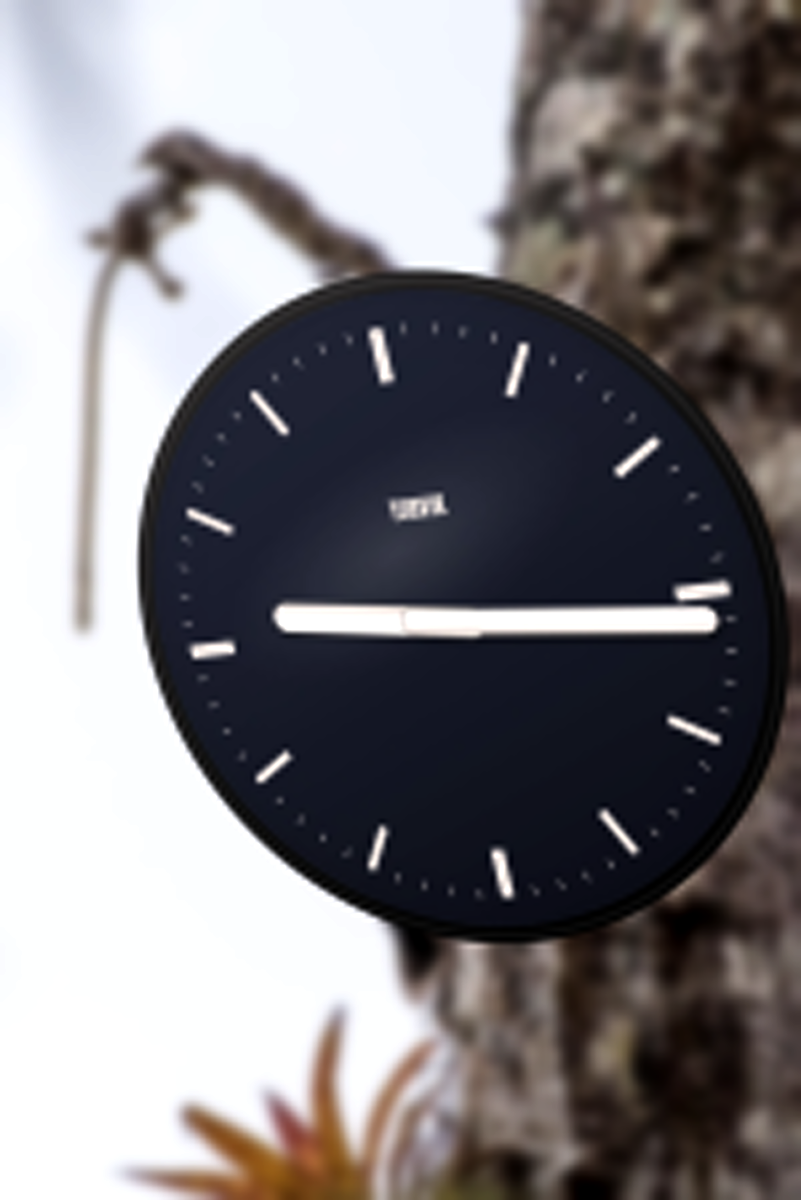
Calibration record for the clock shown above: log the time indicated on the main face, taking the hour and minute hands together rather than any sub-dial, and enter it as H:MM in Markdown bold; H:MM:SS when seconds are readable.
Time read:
**9:16**
